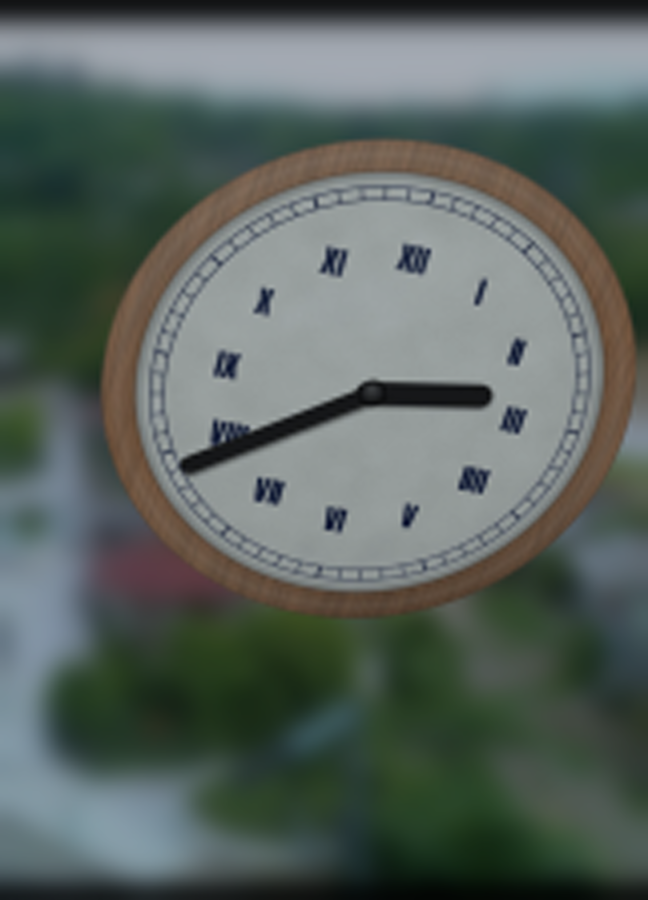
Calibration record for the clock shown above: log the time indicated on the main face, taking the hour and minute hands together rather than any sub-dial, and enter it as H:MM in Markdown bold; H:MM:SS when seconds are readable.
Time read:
**2:39**
